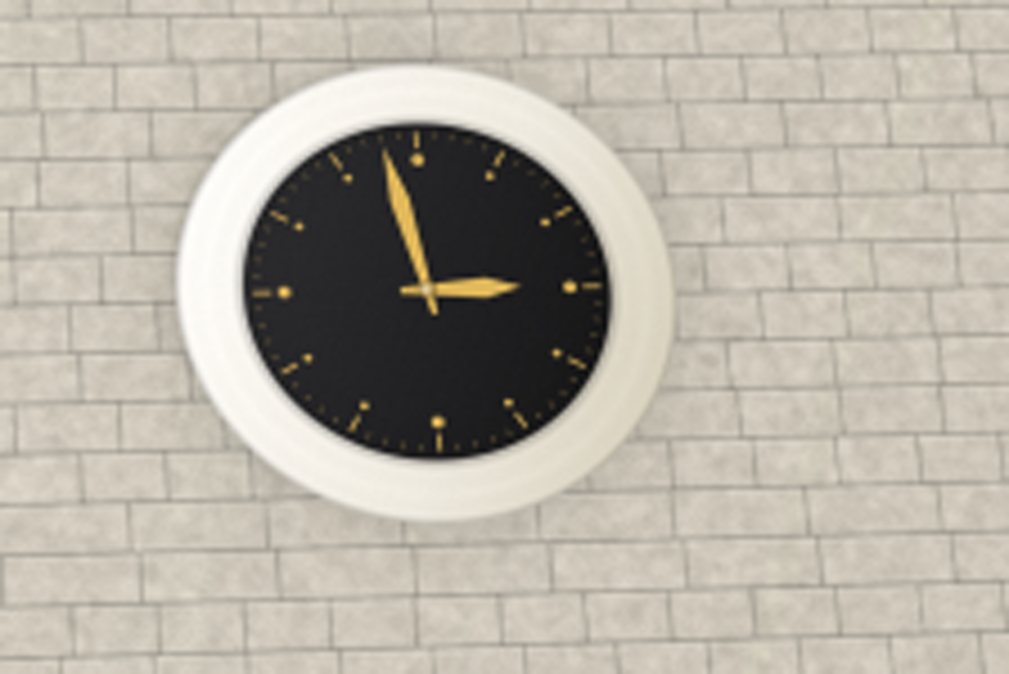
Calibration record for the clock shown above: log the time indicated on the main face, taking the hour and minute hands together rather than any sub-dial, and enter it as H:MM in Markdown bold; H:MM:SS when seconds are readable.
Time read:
**2:58**
